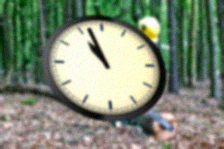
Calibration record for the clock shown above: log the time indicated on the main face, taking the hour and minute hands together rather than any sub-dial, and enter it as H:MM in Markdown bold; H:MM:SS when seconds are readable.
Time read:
**10:57**
